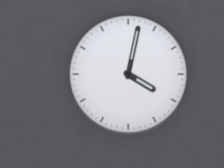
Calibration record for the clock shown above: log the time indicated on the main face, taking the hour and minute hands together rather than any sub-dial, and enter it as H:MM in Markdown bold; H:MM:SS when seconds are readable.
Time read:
**4:02**
